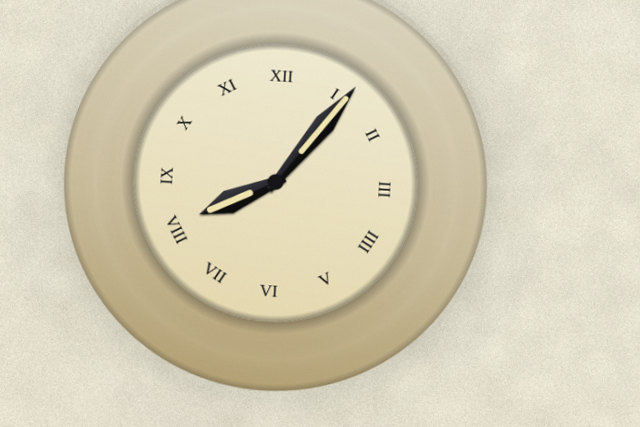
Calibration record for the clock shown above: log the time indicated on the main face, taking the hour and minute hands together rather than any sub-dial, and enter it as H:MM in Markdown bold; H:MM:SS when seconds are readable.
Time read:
**8:06**
